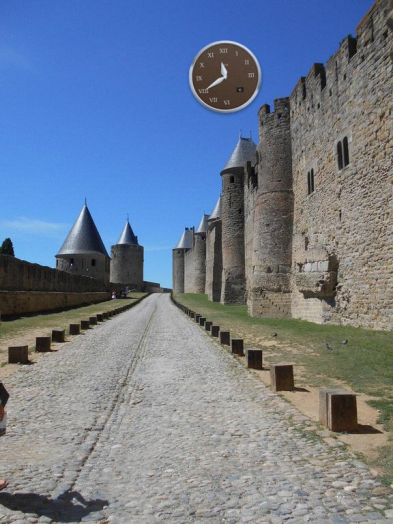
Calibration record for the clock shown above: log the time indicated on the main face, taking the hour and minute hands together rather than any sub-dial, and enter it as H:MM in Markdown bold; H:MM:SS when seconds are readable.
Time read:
**11:40**
